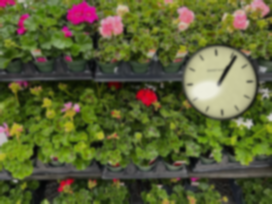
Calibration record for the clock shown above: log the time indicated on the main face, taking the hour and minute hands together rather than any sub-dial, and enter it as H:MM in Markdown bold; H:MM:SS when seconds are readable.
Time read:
**1:06**
